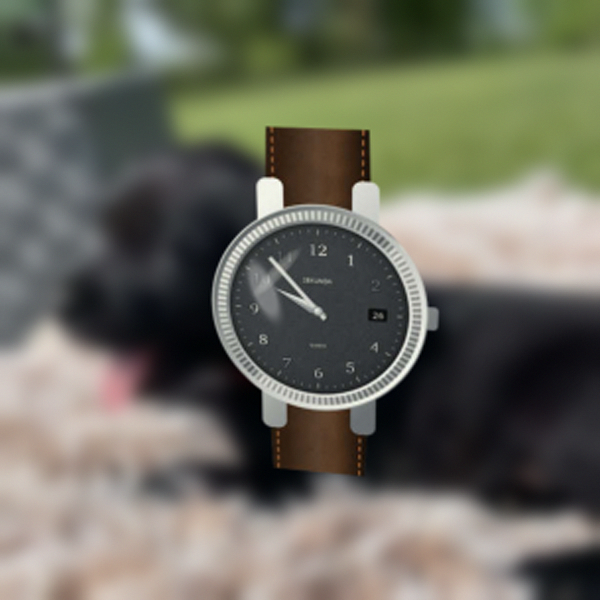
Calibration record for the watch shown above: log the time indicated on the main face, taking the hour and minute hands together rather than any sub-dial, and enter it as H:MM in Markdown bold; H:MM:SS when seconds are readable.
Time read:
**9:53**
